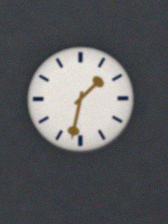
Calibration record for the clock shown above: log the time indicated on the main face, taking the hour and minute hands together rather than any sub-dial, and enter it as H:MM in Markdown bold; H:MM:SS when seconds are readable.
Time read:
**1:32**
